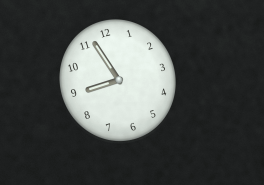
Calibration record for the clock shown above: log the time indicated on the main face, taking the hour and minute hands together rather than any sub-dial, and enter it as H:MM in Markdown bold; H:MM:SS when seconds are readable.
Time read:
**8:57**
